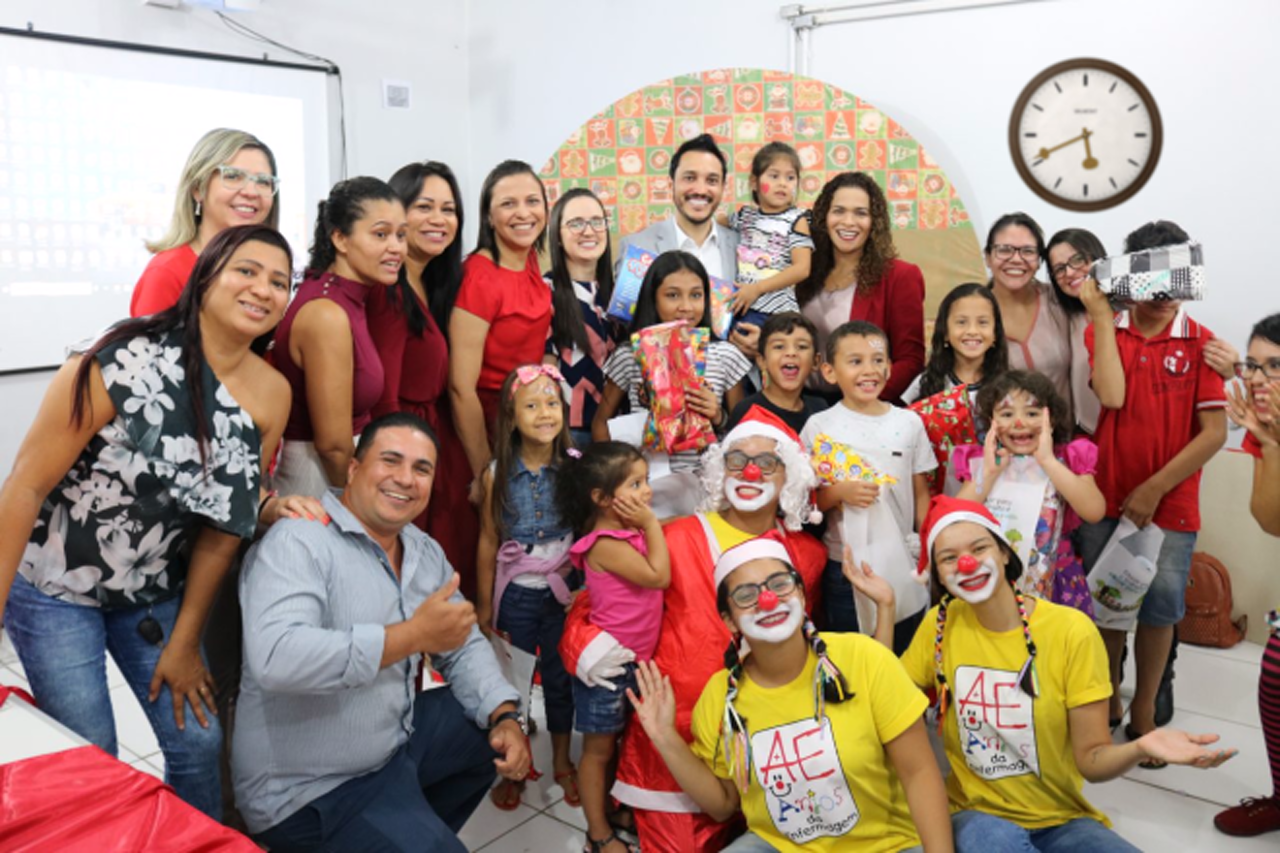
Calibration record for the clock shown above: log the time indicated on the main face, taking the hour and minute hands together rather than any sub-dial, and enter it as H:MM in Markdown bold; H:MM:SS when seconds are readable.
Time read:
**5:41**
